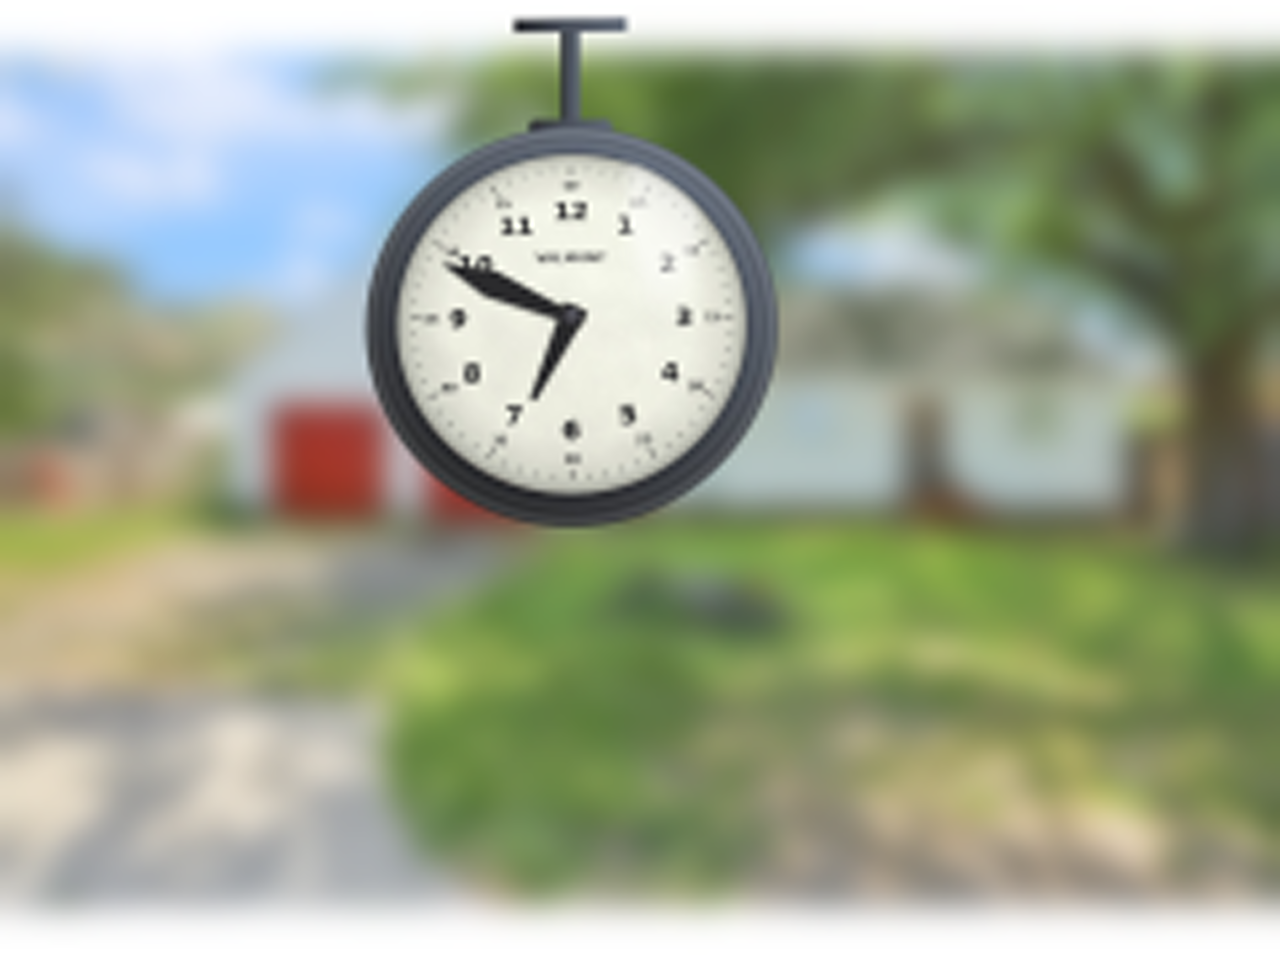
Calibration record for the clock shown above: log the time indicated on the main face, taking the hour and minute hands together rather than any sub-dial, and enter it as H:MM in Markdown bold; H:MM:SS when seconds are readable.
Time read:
**6:49**
